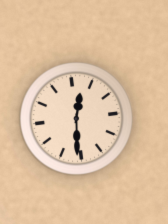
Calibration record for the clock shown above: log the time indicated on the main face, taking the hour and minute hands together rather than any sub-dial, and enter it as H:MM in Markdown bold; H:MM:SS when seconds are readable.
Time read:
**12:31**
